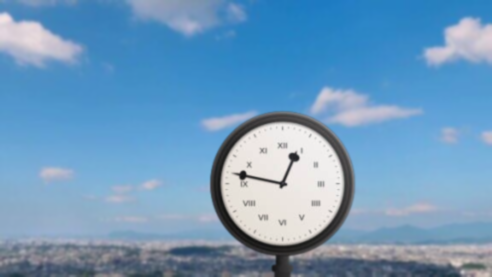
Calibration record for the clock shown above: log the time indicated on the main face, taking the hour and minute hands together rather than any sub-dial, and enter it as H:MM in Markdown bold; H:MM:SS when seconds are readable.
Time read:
**12:47**
